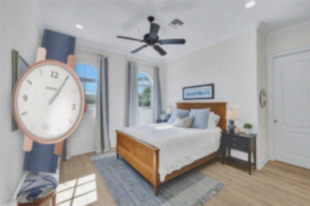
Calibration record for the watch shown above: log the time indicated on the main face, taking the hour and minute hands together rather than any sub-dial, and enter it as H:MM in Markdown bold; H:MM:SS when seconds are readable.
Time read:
**1:05**
